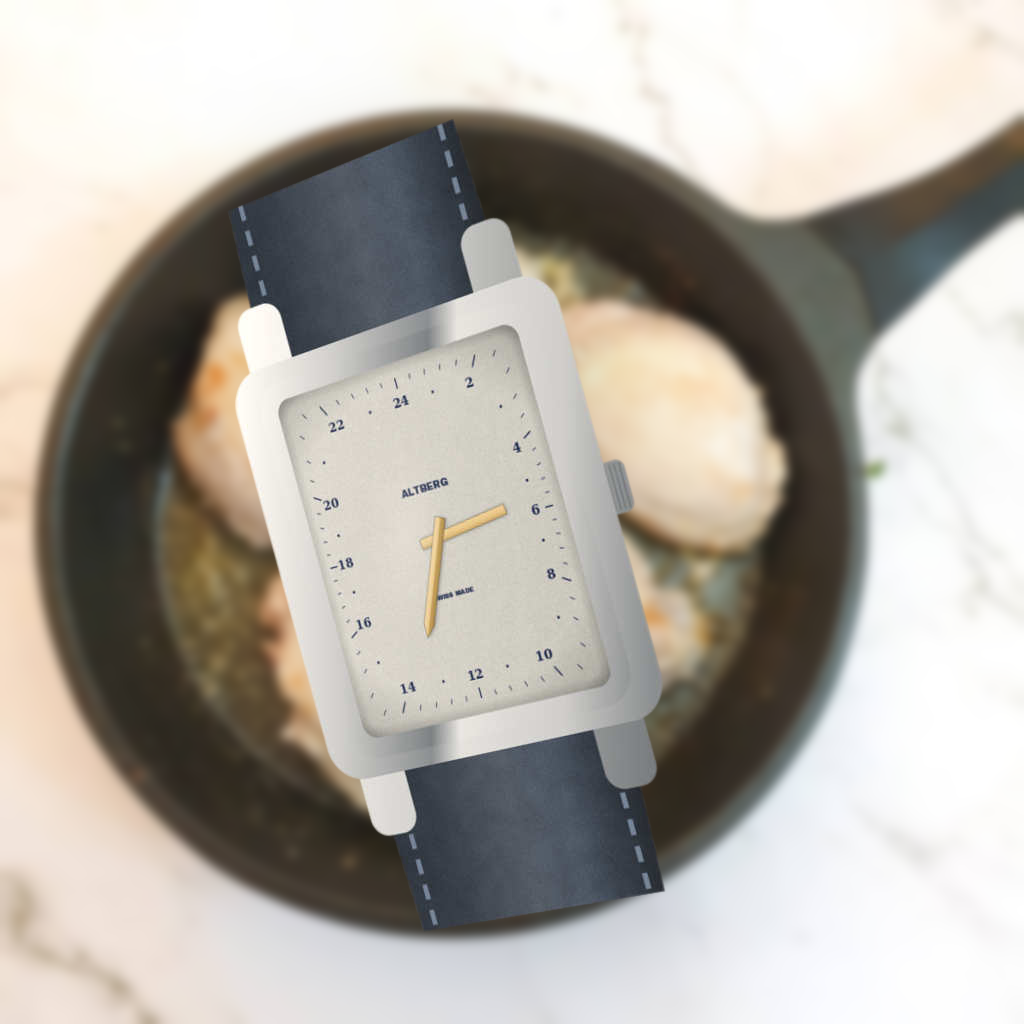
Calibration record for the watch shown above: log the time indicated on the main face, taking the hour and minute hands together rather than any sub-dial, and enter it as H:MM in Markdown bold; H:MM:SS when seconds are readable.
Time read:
**5:34**
